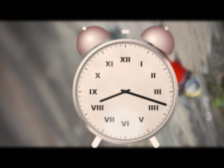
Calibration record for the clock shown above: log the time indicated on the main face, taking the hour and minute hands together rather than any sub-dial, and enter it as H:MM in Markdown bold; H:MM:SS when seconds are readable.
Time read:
**8:18**
